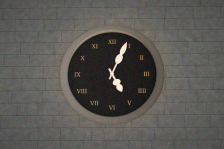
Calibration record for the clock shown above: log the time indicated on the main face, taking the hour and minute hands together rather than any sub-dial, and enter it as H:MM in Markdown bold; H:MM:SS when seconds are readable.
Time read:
**5:04**
